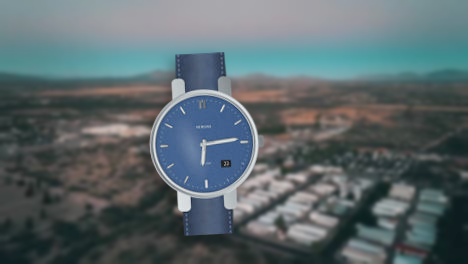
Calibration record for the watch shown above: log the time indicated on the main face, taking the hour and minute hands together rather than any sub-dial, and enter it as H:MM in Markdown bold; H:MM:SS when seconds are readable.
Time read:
**6:14**
